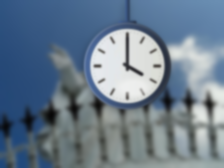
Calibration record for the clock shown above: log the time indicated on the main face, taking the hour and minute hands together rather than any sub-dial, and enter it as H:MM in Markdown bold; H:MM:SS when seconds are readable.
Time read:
**4:00**
